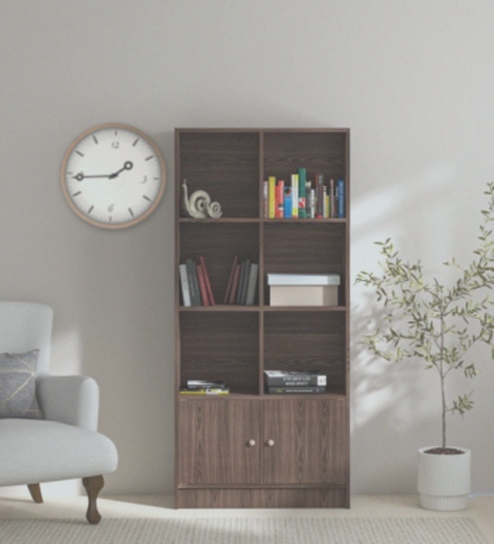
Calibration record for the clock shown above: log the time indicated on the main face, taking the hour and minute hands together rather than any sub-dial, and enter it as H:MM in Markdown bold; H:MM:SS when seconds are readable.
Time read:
**1:44**
